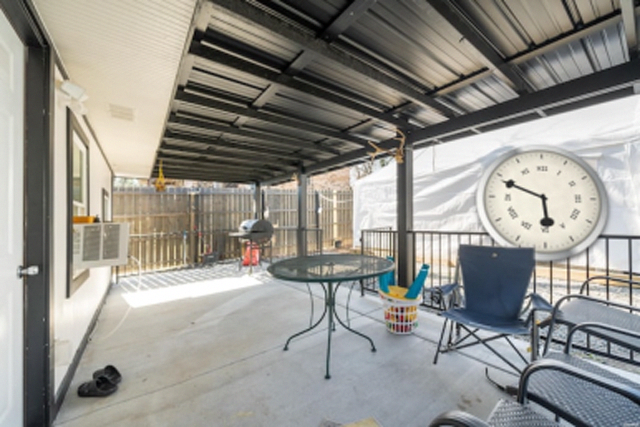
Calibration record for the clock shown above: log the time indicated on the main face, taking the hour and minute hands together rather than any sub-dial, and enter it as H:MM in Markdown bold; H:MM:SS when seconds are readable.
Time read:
**5:49**
